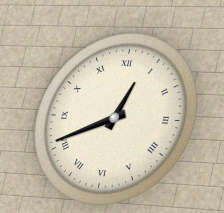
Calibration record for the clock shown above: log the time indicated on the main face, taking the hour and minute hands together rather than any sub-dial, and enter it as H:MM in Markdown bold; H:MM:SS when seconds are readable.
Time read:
**12:41**
